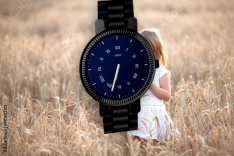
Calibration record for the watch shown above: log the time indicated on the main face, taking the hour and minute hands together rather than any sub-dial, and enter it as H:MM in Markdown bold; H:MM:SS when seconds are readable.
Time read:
**6:33**
